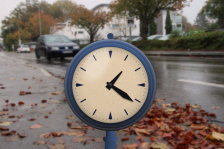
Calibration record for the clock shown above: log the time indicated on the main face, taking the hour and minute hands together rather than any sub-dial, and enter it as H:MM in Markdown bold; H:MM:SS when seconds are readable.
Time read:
**1:21**
